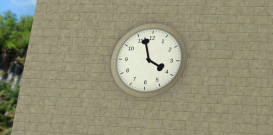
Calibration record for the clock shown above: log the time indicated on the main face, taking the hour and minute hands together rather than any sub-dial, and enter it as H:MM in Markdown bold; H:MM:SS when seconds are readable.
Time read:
**3:57**
